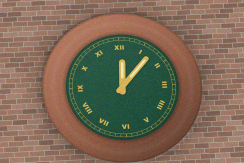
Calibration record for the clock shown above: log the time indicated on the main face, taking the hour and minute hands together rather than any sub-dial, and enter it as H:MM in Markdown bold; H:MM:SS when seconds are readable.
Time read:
**12:07**
